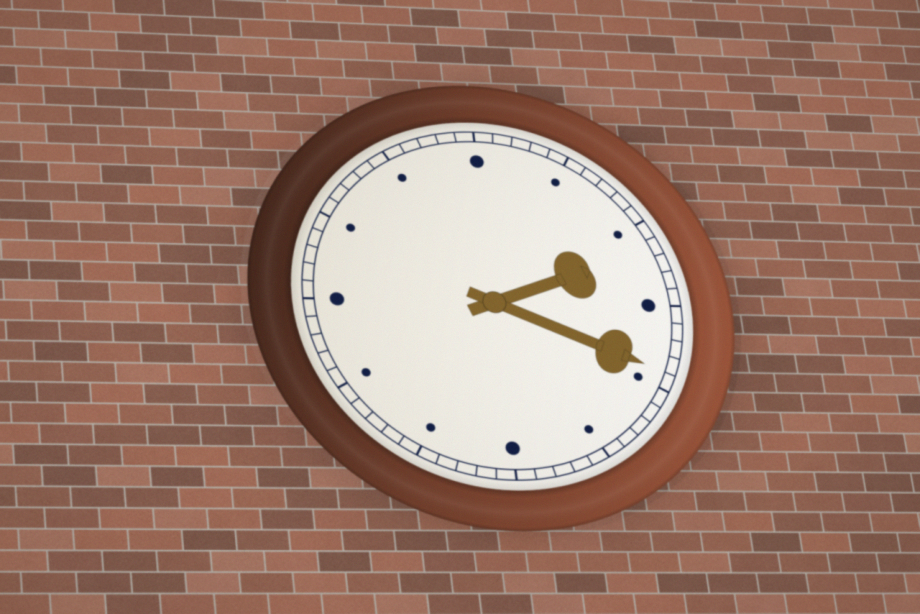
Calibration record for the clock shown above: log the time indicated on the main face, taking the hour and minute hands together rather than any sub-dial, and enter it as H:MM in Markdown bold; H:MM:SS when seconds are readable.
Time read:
**2:19**
